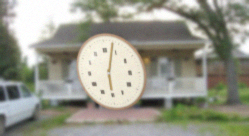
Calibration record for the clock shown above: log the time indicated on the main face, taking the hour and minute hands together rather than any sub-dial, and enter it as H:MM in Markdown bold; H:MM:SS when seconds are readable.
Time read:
**6:03**
